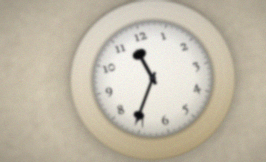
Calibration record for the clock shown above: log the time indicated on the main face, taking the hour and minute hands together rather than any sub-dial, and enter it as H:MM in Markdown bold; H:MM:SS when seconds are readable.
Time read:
**11:36**
